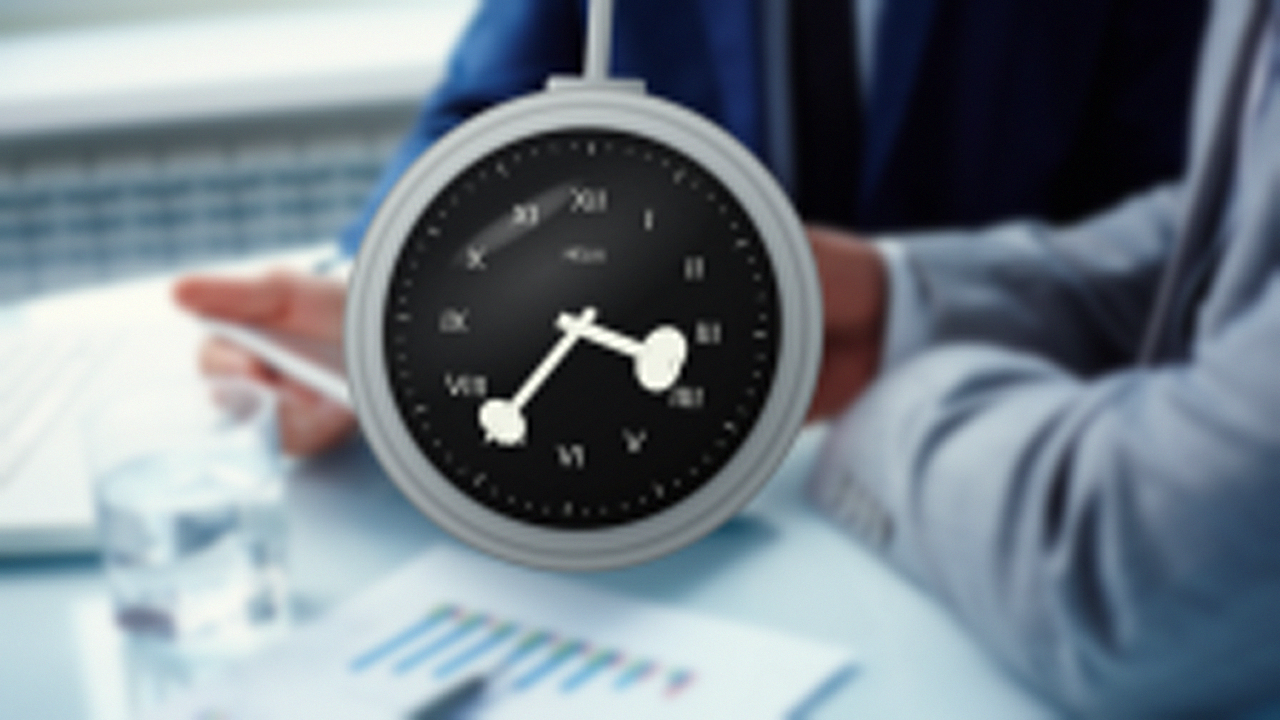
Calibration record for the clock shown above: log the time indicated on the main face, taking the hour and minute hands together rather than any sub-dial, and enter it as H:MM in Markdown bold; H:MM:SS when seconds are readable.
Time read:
**3:36**
